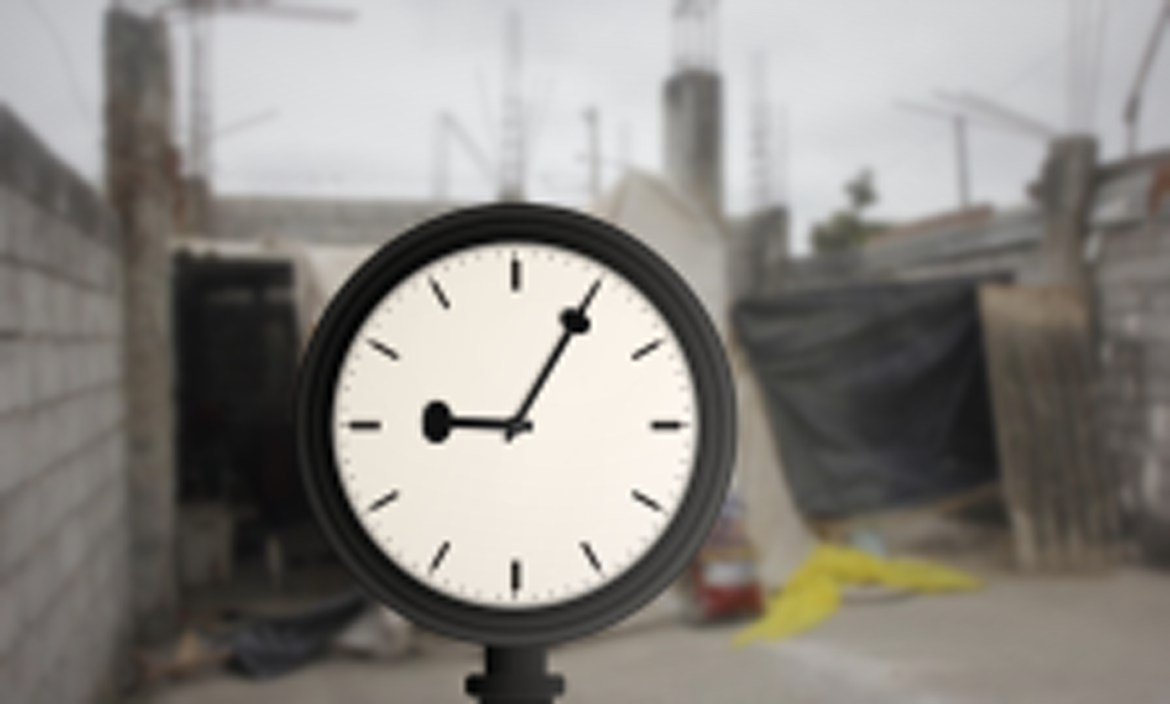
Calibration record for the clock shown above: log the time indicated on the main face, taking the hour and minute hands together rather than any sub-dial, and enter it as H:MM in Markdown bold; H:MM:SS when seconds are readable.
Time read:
**9:05**
